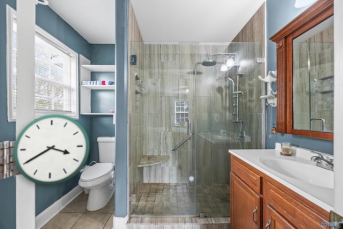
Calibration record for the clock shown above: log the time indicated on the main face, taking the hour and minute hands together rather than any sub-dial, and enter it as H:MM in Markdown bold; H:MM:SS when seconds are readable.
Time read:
**3:40**
